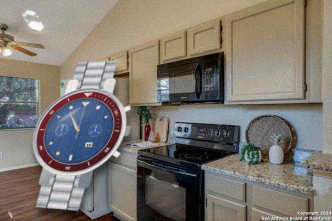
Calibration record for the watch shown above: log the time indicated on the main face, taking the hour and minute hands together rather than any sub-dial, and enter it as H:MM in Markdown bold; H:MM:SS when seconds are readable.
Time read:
**10:54**
